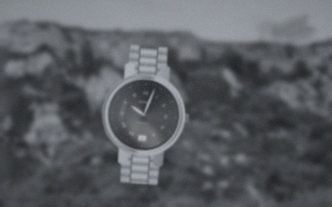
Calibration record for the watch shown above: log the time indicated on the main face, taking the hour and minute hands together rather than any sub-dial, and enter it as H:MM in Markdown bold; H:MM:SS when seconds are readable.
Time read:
**10:03**
